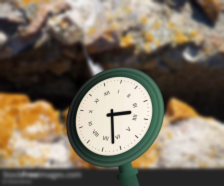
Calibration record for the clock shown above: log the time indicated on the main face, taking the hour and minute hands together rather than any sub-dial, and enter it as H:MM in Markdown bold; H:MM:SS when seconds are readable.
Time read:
**3:32**
